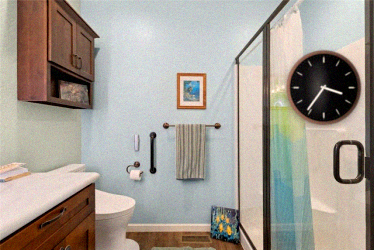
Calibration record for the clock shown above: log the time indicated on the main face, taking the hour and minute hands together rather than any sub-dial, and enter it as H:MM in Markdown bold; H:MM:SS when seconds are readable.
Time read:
**3:36**
